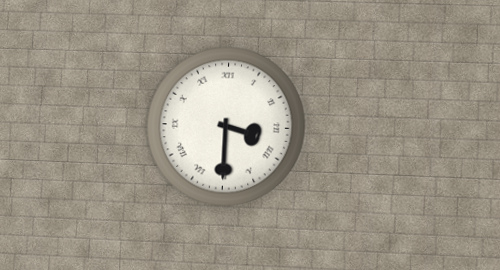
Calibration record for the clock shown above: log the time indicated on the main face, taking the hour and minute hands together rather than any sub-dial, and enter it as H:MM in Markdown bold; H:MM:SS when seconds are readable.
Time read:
**3:30**
